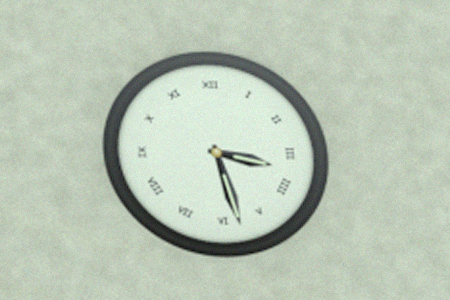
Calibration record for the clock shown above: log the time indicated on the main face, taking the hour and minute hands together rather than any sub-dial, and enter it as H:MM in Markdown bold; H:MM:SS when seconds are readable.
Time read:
**3:28**
